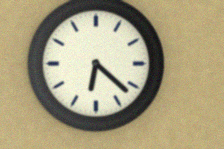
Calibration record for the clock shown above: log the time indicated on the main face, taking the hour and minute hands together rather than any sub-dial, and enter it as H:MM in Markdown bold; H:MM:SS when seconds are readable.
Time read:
**6:22**
